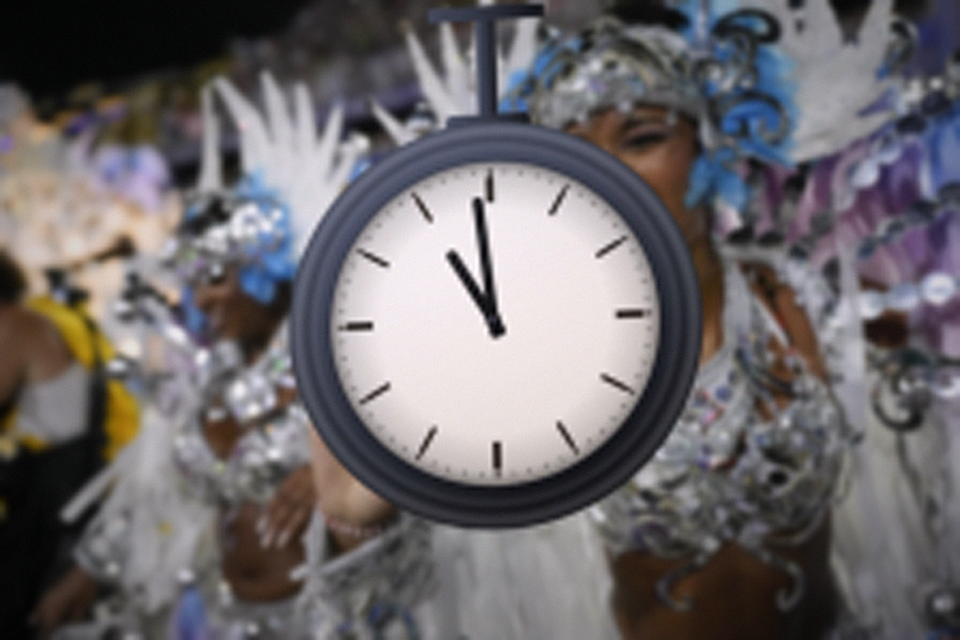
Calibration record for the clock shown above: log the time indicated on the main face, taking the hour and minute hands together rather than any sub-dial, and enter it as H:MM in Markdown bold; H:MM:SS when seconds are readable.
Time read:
**10:59**
